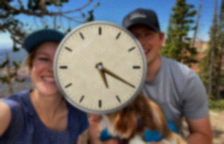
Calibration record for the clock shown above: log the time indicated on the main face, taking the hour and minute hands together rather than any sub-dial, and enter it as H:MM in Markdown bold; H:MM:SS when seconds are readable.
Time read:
**5:20**
